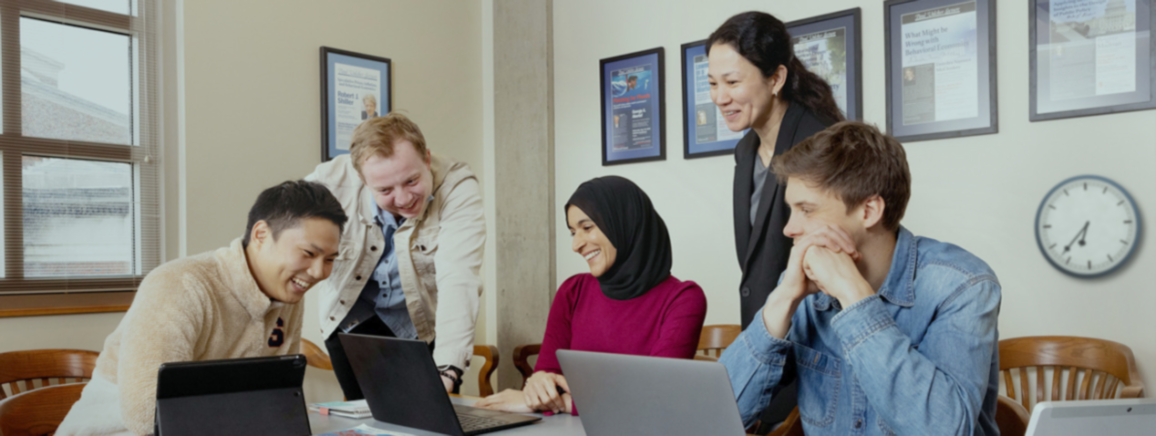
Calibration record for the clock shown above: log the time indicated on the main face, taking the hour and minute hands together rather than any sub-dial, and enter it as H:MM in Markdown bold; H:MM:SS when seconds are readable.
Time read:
**6:37**
